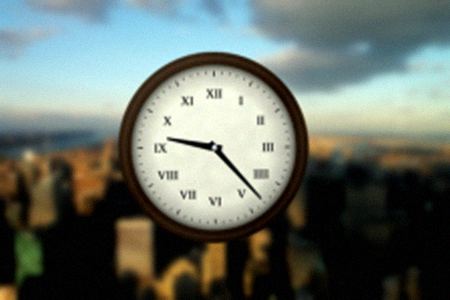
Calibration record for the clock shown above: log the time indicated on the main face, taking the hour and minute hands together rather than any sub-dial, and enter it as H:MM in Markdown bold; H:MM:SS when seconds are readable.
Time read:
**9:23**
